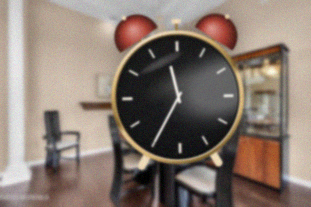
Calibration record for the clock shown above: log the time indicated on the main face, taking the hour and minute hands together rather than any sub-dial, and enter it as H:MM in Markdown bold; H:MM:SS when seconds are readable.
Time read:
**11:35**
